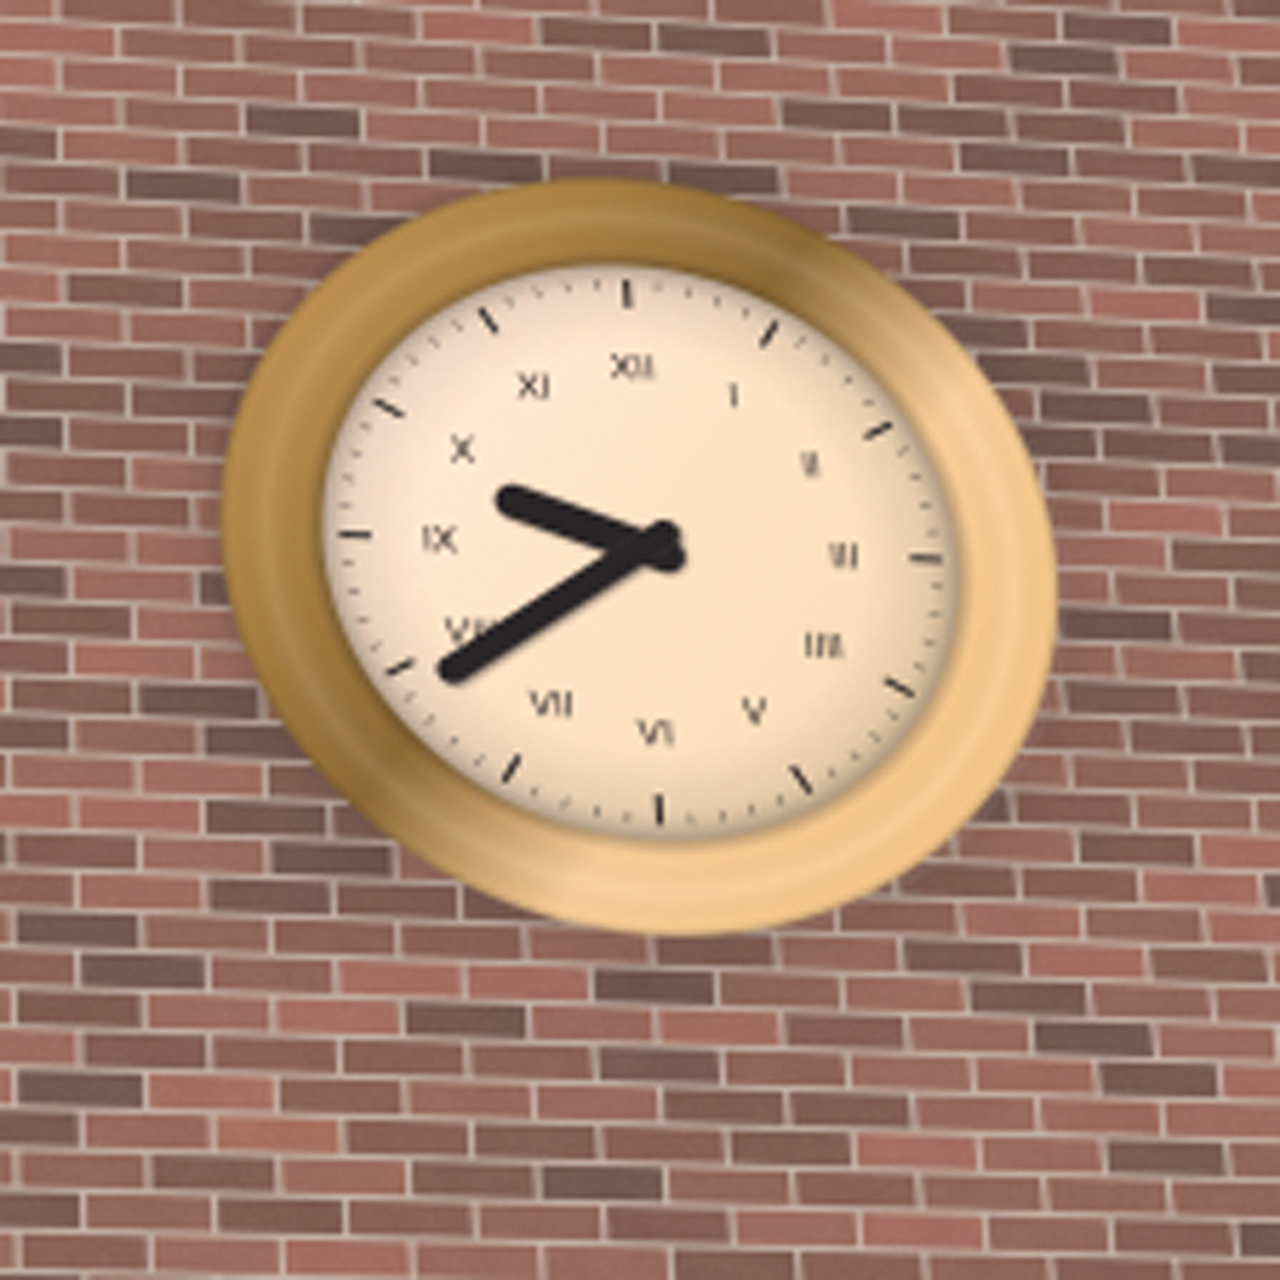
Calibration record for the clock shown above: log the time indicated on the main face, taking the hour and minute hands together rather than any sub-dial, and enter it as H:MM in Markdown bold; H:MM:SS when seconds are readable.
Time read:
**9:39**
